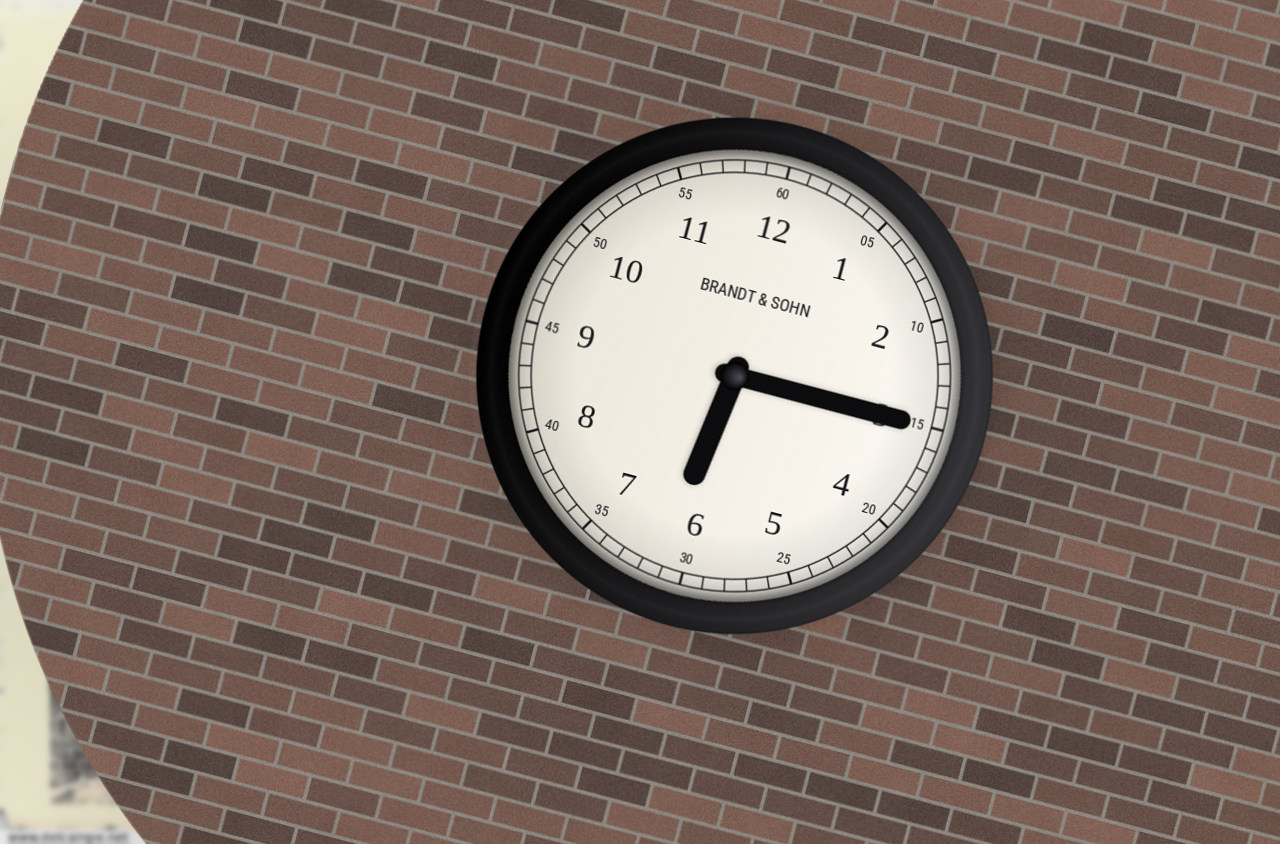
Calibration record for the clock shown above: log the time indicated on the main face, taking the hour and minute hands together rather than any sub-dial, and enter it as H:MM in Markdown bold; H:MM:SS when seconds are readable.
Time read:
**6:15**
